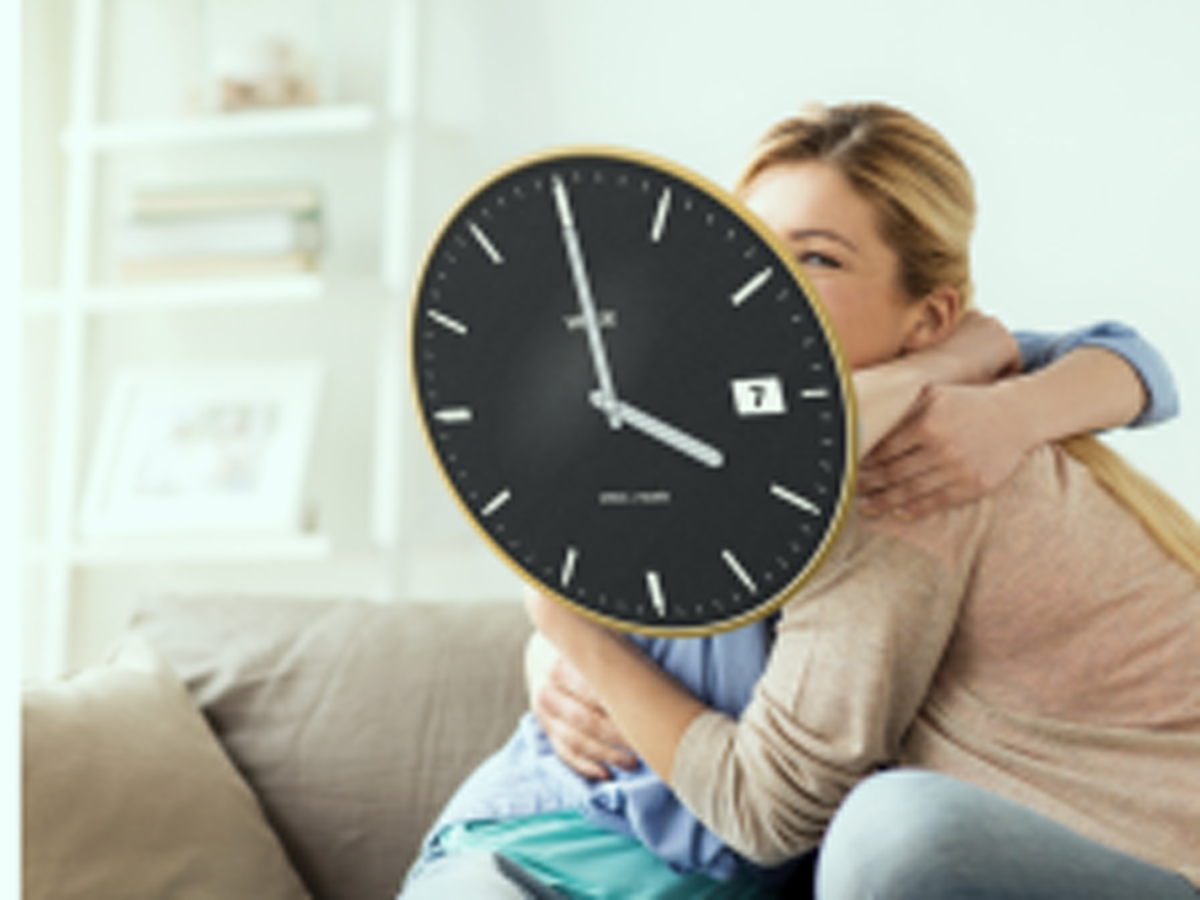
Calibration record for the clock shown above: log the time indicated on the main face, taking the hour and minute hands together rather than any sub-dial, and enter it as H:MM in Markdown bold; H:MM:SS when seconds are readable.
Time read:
**4:00**
